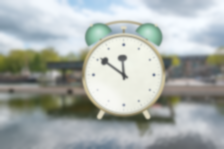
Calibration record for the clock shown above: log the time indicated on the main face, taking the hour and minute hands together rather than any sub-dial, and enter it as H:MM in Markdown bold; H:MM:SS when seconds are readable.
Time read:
**11:51**
